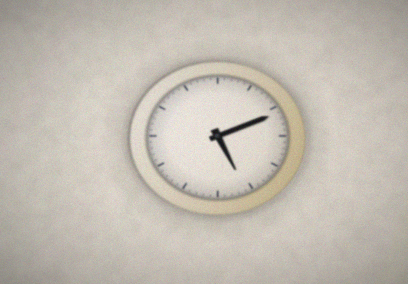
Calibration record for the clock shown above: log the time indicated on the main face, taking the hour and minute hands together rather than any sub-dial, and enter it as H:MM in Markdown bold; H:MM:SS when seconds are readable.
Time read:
**5:11**
